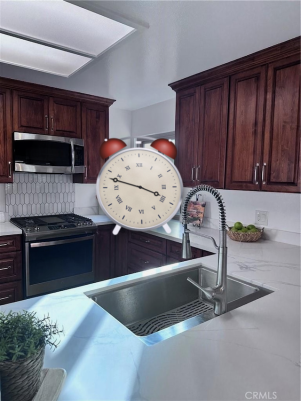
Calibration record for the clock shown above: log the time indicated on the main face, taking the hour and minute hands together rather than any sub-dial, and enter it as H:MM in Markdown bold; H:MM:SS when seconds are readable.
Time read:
**3:48**
